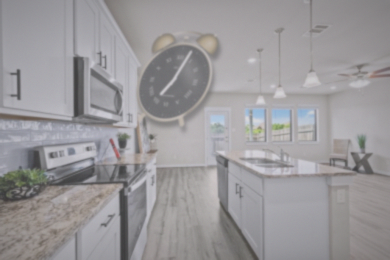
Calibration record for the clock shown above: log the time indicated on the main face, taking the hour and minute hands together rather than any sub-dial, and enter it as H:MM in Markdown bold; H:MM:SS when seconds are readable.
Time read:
**7:03**
